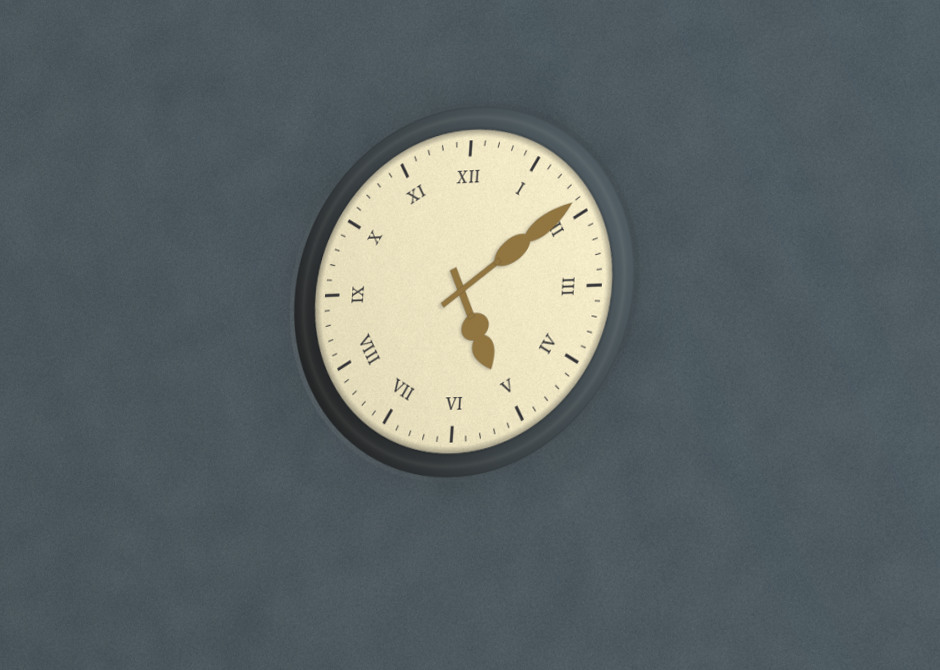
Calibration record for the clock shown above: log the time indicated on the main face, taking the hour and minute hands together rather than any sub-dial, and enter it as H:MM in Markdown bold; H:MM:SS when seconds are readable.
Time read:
**5:09**
